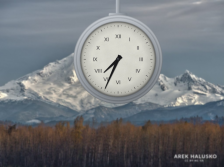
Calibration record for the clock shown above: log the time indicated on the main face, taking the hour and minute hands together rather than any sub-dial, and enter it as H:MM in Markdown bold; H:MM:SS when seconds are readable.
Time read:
**7:34**
